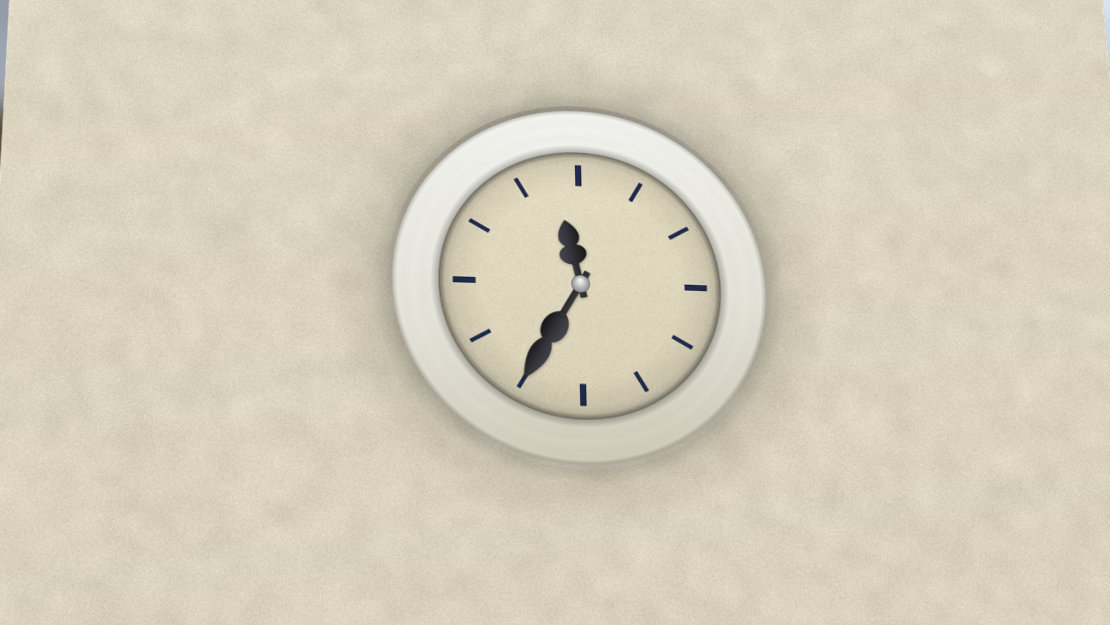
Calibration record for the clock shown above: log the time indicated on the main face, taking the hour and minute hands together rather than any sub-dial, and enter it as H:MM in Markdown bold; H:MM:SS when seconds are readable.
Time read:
**11:35**
